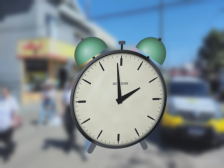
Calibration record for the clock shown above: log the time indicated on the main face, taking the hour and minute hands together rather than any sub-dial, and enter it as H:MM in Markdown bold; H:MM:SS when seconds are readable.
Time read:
**1:59**
